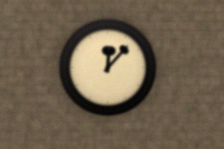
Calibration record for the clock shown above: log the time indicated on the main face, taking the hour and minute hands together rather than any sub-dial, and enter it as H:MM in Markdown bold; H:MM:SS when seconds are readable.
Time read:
**12:07**
